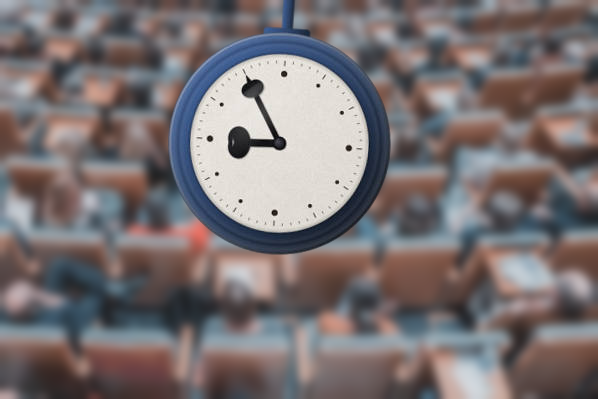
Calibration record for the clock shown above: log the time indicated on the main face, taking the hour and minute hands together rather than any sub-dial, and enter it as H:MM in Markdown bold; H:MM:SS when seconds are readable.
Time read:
**8:55**
